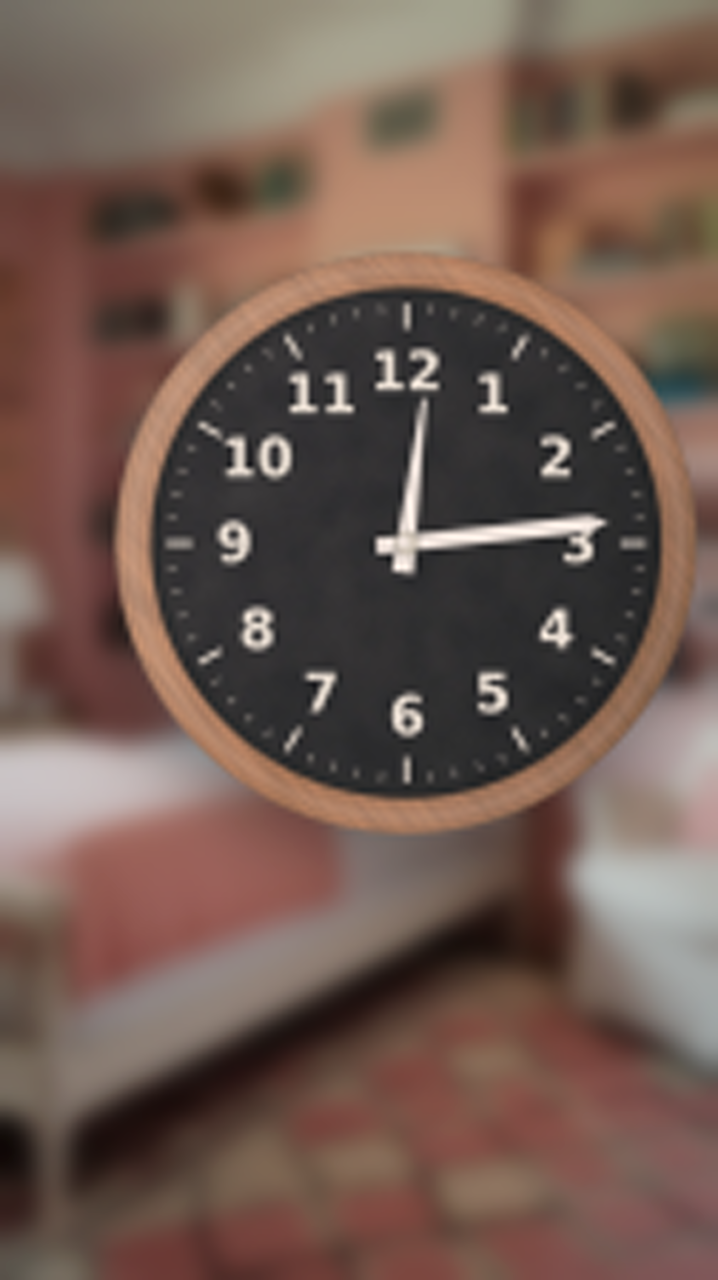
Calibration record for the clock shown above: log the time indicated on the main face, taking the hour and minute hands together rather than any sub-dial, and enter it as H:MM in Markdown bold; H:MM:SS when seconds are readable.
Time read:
**12:14**
